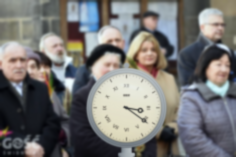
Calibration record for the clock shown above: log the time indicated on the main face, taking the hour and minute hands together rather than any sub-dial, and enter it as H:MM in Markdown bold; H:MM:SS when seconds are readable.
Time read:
**3:21**
